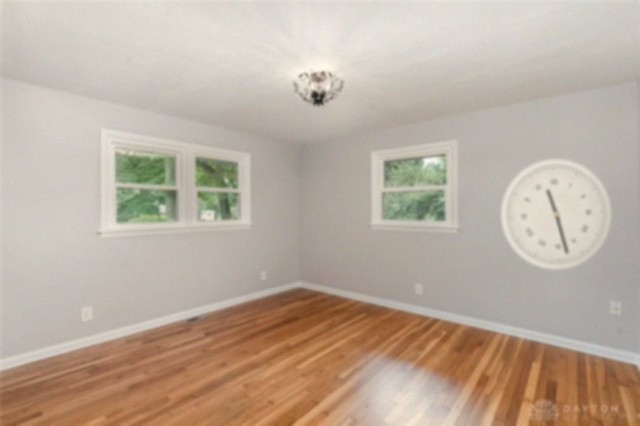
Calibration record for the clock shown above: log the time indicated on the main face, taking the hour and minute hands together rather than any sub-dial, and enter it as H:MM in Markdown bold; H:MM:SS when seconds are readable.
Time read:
**11:28**
